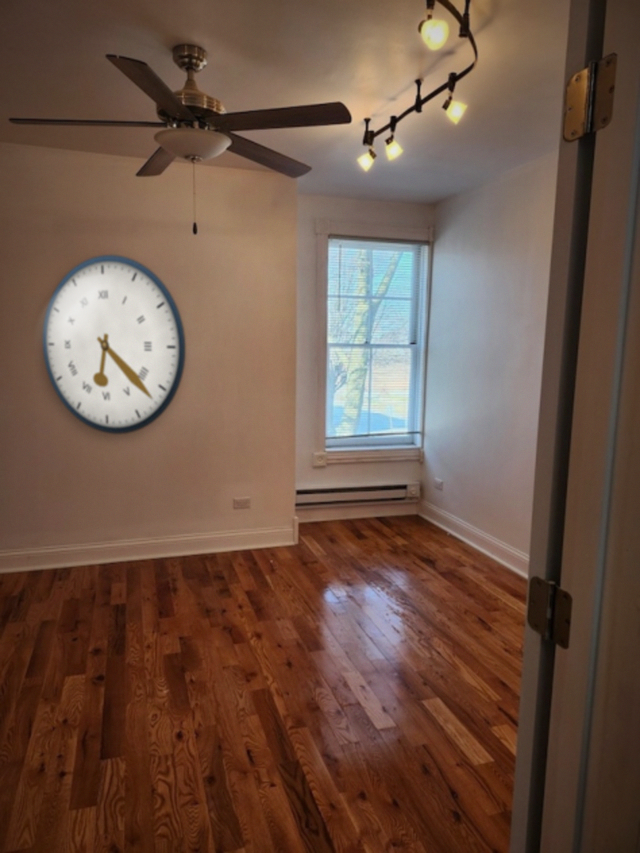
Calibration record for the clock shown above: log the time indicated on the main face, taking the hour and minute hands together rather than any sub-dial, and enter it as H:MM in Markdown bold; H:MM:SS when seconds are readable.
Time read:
**6:22**
